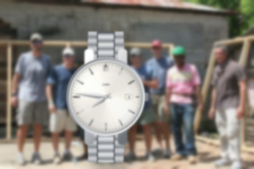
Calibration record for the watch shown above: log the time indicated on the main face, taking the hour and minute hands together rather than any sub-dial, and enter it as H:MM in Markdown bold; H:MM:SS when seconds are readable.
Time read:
**7:46**
